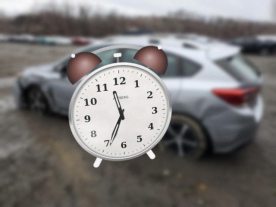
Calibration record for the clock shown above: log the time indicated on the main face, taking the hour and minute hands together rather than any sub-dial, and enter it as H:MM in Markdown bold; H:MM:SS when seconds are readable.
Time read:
**11:34**
